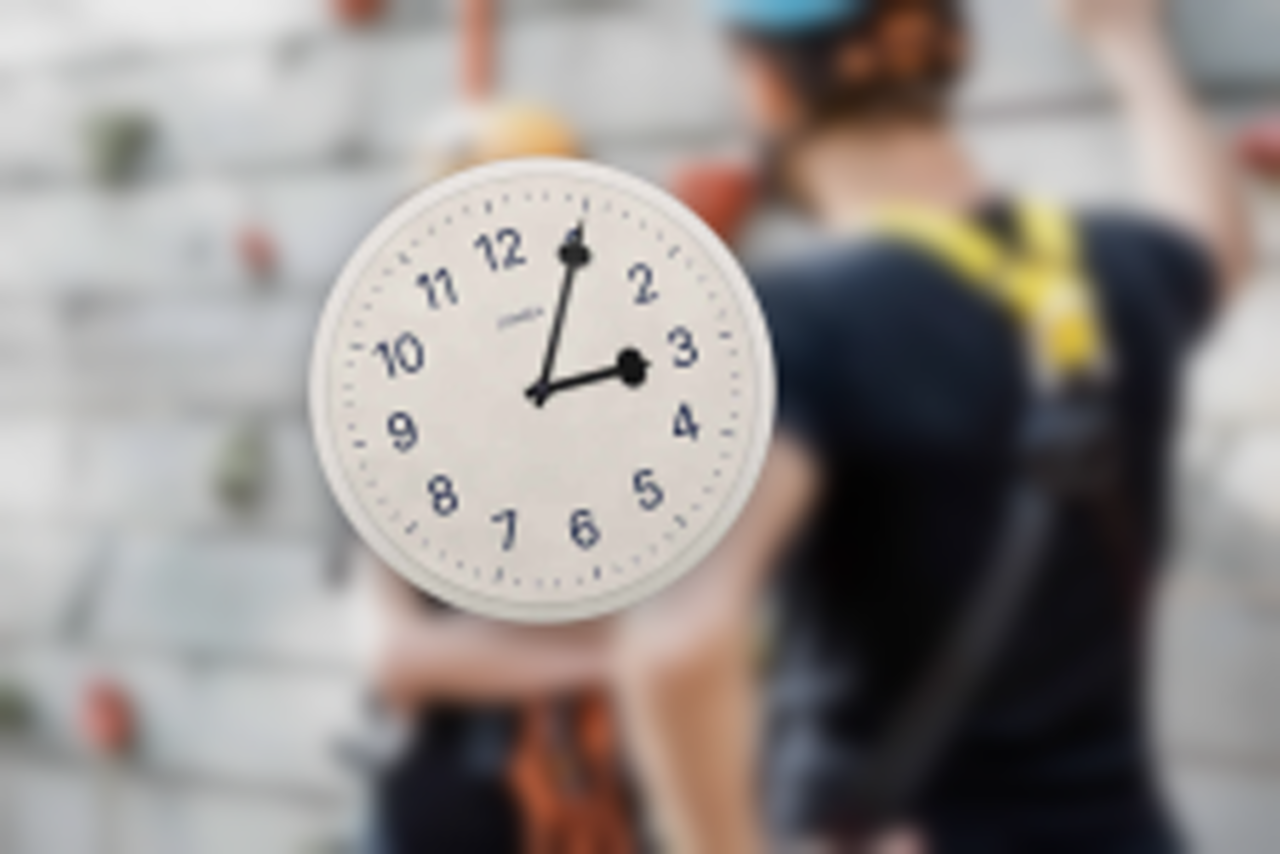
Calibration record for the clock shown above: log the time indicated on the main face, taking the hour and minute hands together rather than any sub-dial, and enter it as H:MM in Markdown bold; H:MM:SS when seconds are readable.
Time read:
**3:05**
